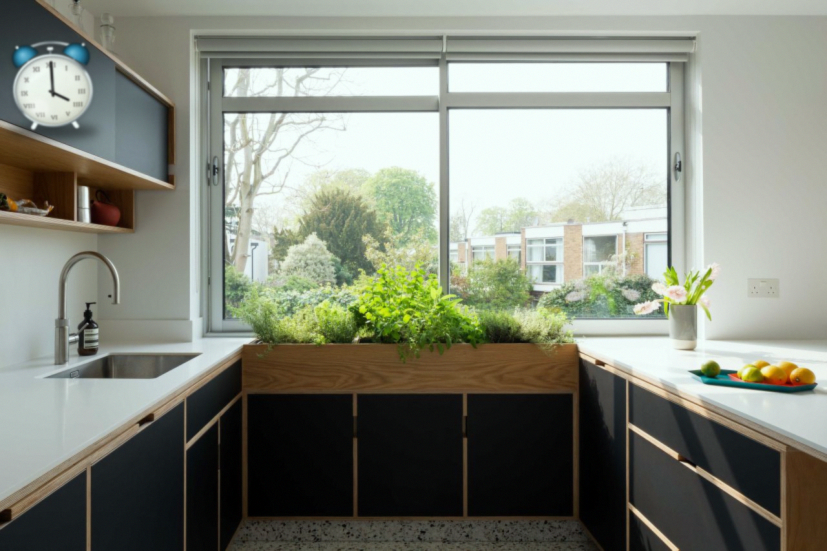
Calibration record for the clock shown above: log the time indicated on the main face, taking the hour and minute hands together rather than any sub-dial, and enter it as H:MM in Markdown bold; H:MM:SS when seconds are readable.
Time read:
**4:00**
